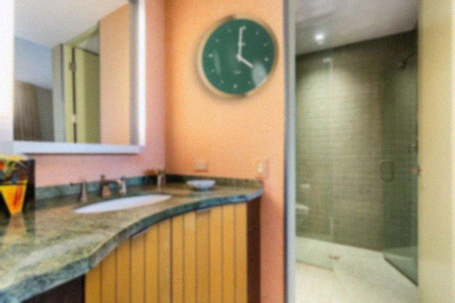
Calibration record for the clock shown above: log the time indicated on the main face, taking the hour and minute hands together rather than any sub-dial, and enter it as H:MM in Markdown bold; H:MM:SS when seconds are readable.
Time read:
**3:59**
